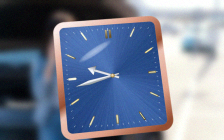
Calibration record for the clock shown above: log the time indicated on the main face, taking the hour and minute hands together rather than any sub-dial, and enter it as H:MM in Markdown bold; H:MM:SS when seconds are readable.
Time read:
**9:43**
